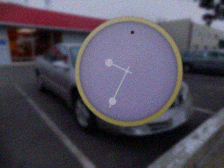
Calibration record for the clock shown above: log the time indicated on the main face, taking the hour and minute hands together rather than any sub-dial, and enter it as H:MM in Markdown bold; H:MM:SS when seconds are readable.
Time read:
**9:33**
